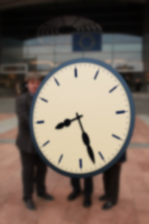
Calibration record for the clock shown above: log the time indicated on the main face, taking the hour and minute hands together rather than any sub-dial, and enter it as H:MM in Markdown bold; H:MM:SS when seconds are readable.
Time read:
**8:27**
